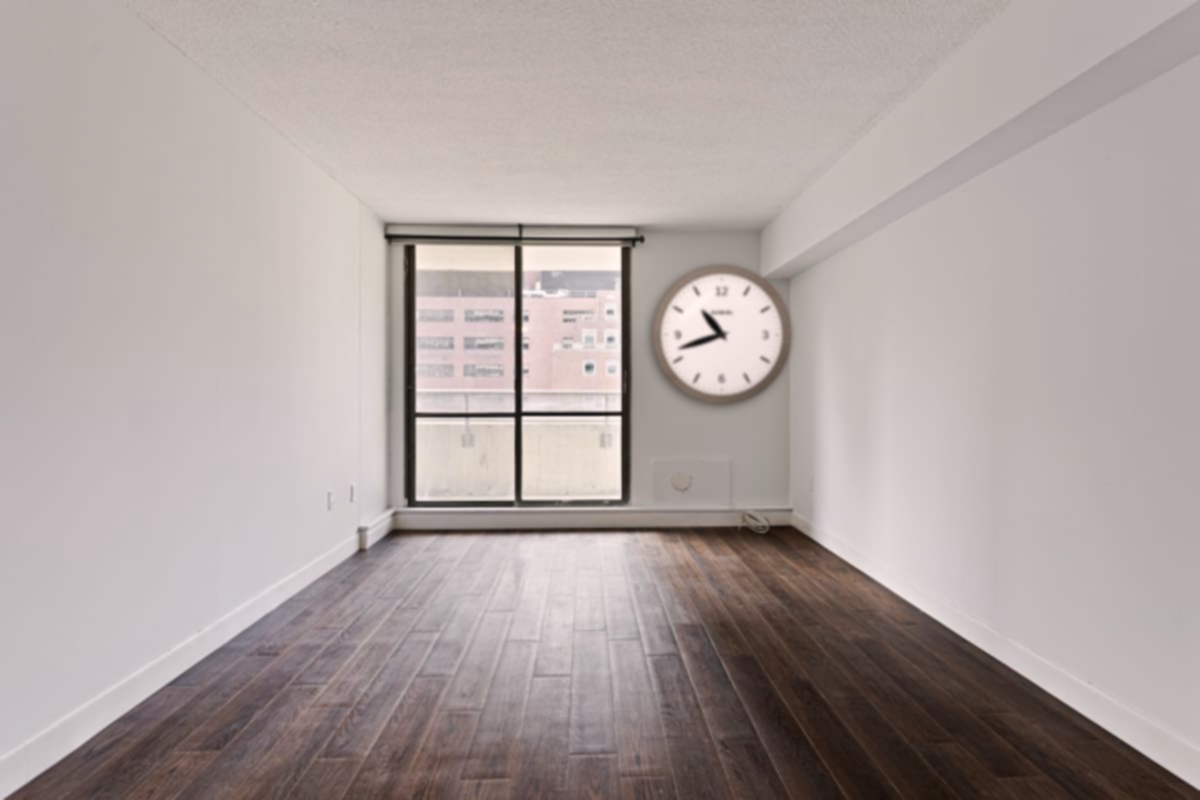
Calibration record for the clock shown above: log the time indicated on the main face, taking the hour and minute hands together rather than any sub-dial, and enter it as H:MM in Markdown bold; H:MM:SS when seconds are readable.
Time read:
**10:42**
